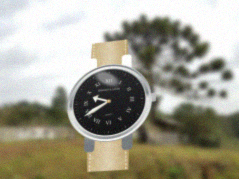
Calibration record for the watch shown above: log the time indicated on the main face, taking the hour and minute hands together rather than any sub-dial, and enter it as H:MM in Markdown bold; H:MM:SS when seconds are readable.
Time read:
**9:40**
